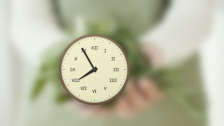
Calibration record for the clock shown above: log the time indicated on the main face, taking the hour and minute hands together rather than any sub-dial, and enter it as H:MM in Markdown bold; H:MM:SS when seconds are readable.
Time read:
**7:55**
